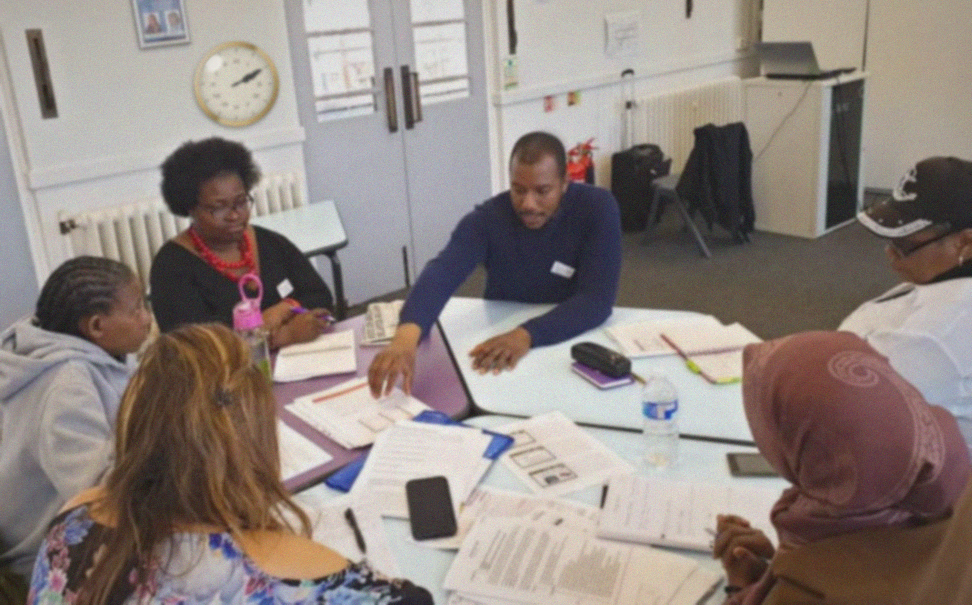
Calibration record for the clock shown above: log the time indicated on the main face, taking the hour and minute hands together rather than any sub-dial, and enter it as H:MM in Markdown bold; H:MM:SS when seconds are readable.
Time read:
**2:10**
